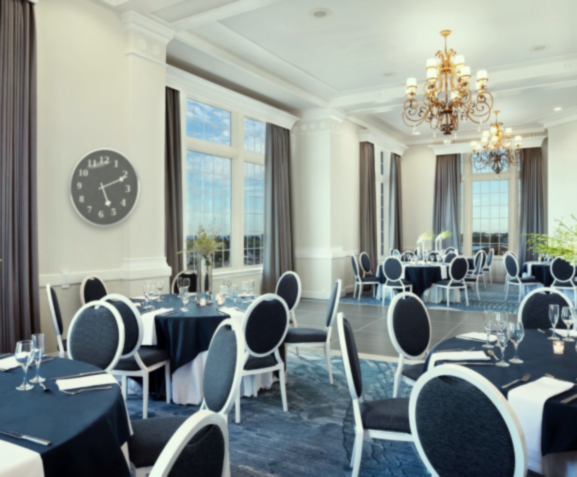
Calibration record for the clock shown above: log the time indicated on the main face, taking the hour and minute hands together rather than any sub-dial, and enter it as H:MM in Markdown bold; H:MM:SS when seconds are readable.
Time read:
**5:11**
